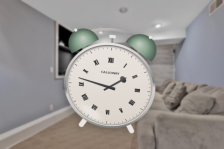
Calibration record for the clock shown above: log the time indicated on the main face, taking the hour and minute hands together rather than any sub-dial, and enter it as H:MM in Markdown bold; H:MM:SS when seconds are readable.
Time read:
**1:47**
